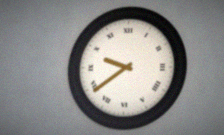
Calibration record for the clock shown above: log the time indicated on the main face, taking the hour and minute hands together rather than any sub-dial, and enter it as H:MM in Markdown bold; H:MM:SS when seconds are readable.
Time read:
**9:39**
